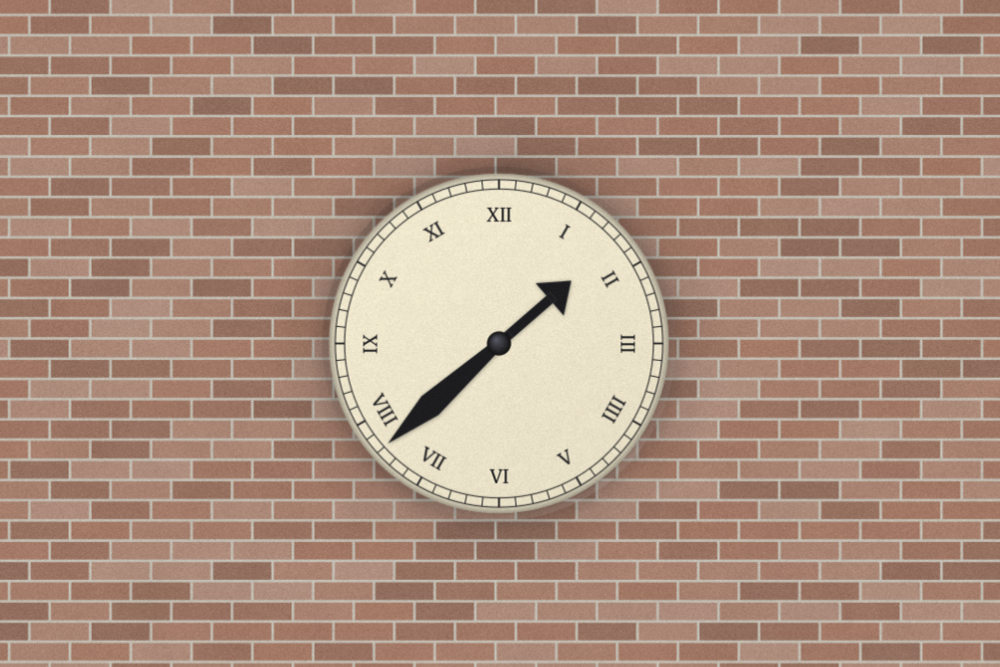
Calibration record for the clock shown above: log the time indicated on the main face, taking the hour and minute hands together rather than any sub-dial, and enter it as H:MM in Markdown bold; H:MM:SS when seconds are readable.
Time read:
**1:38**
